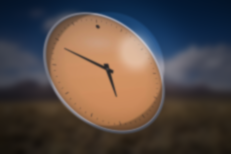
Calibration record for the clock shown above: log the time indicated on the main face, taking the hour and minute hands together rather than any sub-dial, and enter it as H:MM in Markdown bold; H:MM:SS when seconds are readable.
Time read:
**5:49**
